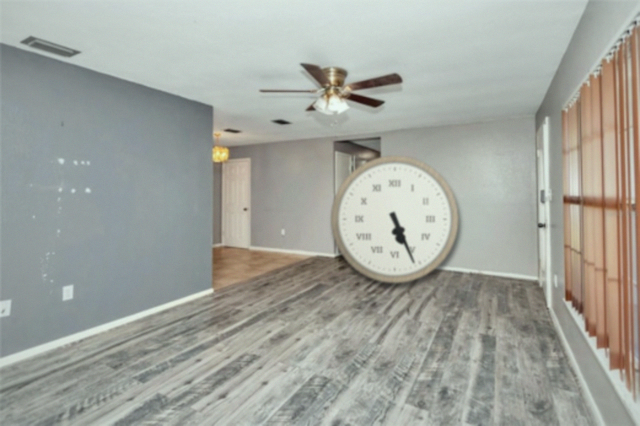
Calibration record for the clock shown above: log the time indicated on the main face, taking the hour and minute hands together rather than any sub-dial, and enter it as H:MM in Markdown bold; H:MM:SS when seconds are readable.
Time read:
**5:26**
